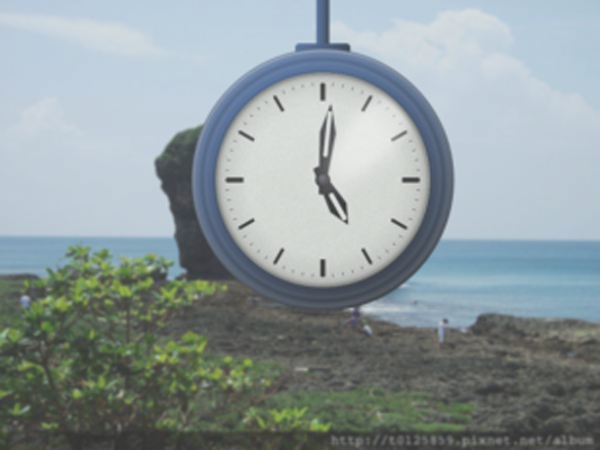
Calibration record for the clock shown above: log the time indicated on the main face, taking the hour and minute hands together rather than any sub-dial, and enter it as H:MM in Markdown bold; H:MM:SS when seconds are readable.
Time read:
**5:01**
